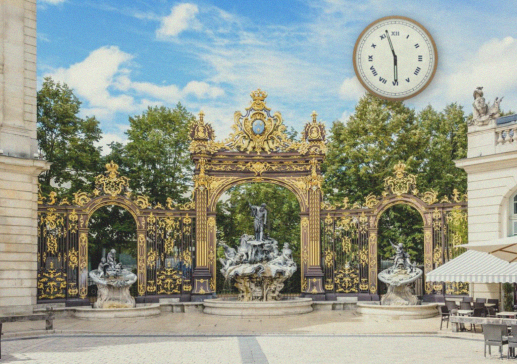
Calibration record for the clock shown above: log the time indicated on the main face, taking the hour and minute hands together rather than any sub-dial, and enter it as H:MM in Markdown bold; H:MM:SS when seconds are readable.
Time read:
**5:57**
